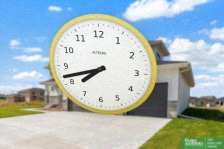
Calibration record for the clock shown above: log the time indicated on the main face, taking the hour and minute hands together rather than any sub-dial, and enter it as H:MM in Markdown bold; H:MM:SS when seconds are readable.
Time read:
**7:42**
